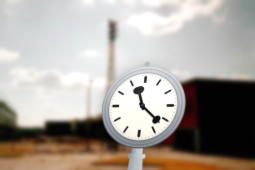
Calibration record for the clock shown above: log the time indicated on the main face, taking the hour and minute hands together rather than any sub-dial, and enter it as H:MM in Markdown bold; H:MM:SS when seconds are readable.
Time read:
**11:22**
